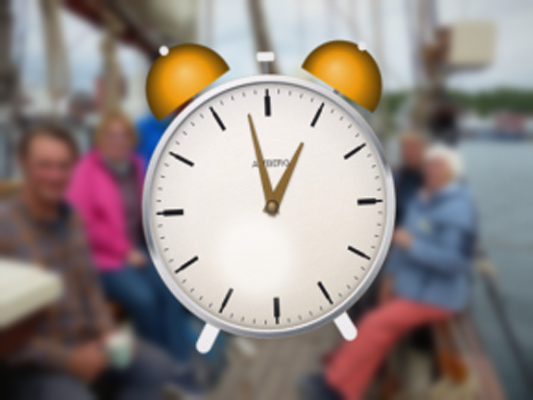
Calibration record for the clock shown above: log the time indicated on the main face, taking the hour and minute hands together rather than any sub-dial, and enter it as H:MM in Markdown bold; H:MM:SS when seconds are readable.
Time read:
**12:58**
